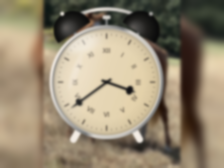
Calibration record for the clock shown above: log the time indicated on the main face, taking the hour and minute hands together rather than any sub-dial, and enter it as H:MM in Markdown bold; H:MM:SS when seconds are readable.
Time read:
**3:39**
